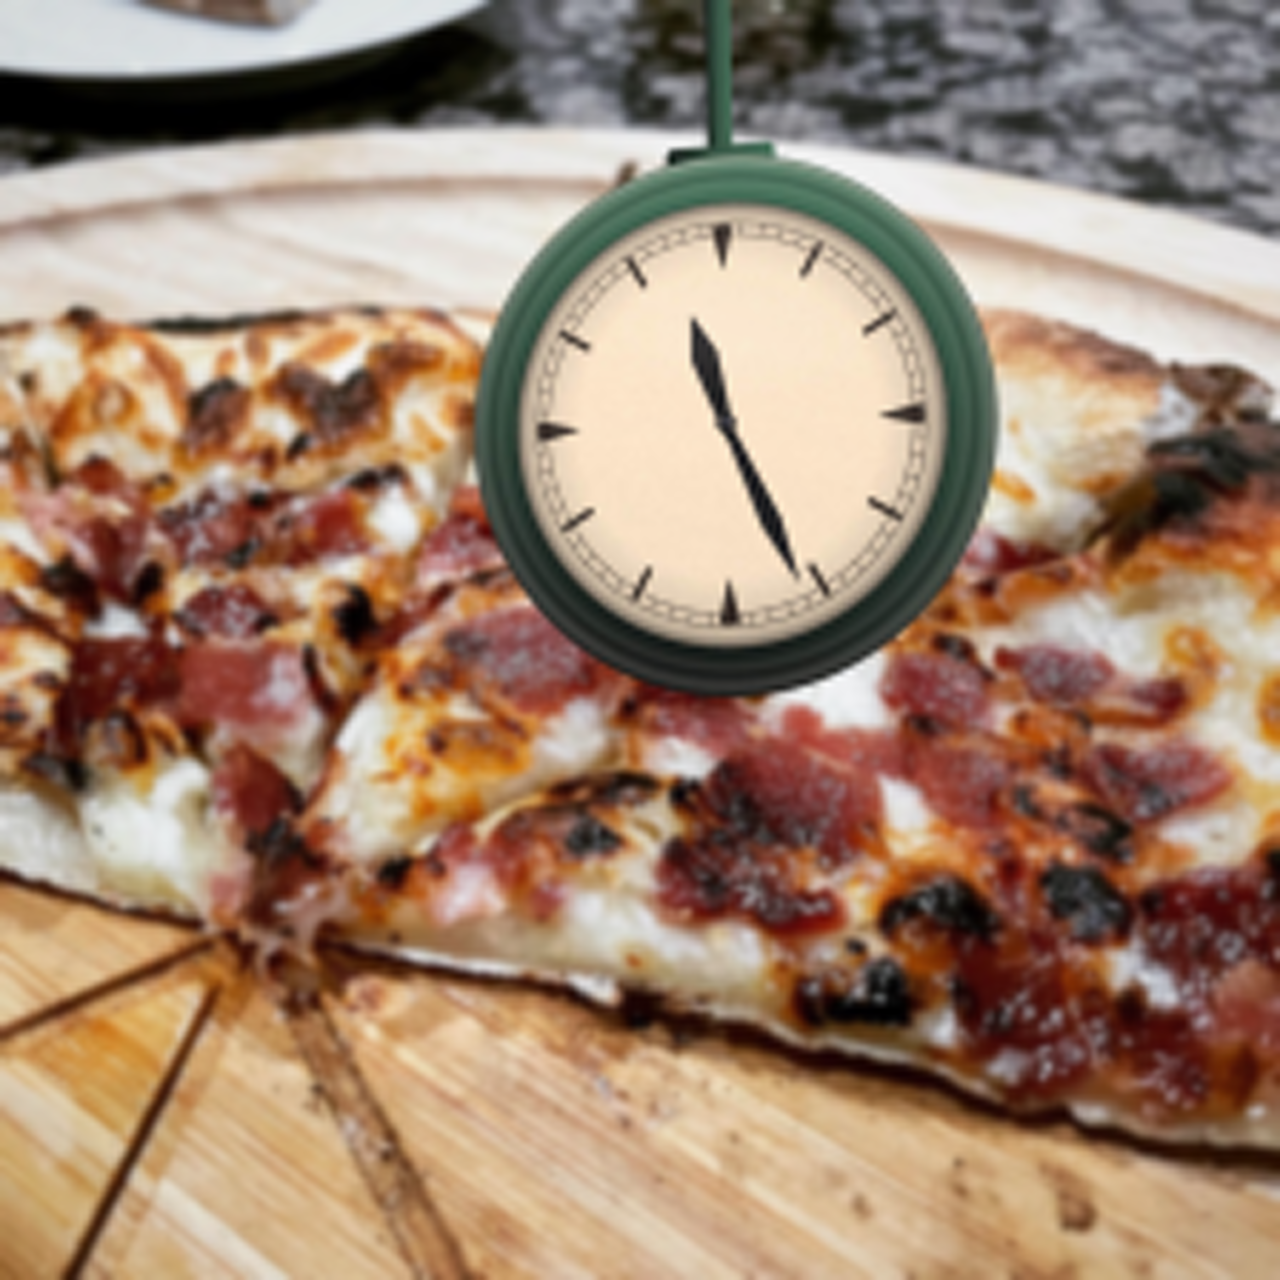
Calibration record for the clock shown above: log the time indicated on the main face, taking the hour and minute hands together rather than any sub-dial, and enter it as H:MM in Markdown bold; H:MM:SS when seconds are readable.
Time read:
**11:26**
